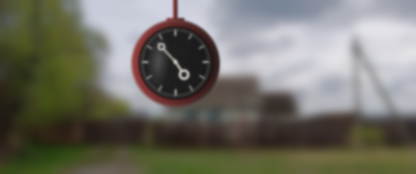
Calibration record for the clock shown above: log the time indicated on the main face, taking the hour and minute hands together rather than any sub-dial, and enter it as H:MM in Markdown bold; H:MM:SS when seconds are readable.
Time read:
**4:53**
